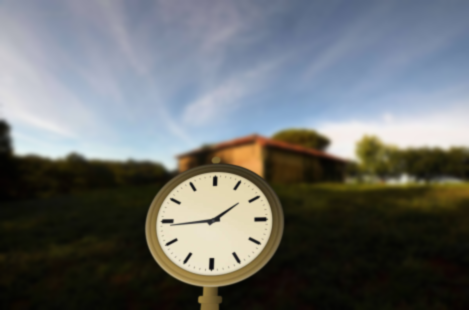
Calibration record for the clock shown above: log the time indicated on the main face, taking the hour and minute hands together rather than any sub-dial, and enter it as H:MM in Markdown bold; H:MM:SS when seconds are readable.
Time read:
**1:44**
